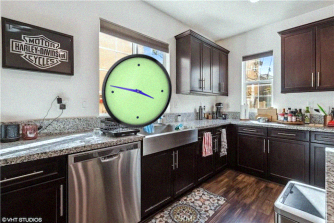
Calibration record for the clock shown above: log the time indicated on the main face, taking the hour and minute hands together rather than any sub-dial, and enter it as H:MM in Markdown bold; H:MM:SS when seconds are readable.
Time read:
**3:47**
